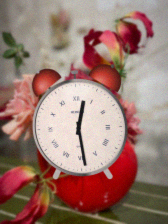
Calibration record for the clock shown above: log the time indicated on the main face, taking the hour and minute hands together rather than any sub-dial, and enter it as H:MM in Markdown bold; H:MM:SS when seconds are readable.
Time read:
**12:29**
